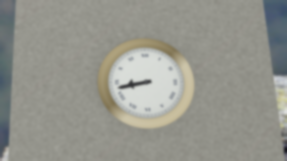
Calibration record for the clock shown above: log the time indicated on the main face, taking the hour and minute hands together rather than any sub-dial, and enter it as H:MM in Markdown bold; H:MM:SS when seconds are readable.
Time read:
**8:43**
